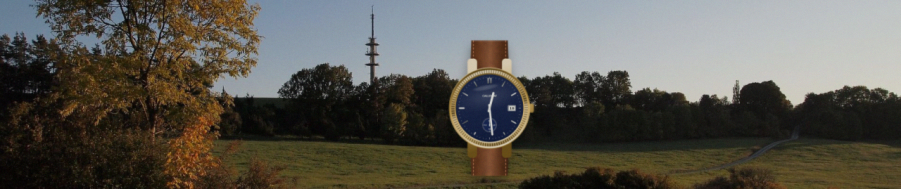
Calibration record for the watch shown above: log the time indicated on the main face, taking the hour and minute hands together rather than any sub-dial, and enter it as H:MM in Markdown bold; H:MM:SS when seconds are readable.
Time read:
**12:29**
